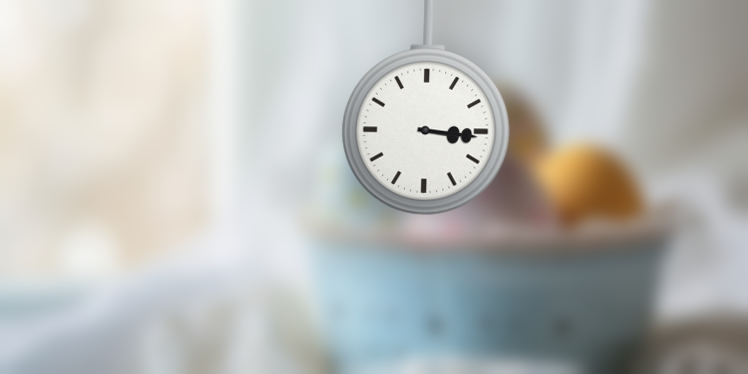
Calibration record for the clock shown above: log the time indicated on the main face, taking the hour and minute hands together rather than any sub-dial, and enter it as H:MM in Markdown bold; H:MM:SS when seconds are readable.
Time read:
**3:16**
